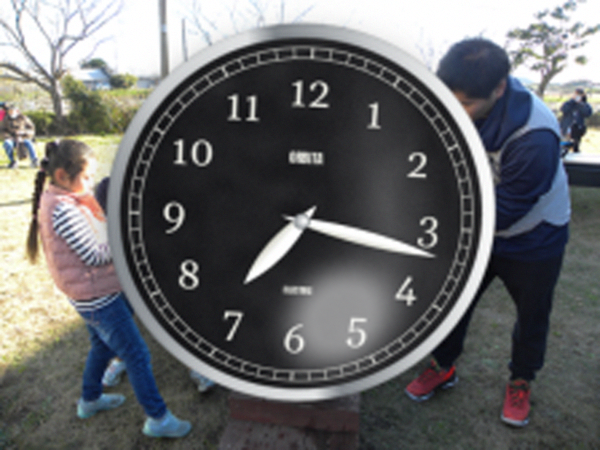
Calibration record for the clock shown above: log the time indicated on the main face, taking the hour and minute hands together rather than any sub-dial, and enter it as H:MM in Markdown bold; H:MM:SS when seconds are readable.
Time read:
**7:17**
